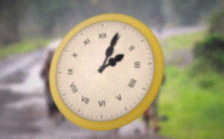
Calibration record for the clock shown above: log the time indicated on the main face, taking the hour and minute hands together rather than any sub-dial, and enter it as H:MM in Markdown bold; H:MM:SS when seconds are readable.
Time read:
**2:04**
